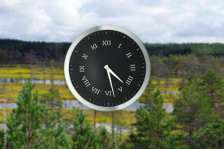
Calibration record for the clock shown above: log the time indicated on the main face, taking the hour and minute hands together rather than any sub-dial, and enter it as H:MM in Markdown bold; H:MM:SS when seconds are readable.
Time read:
**4:28**
